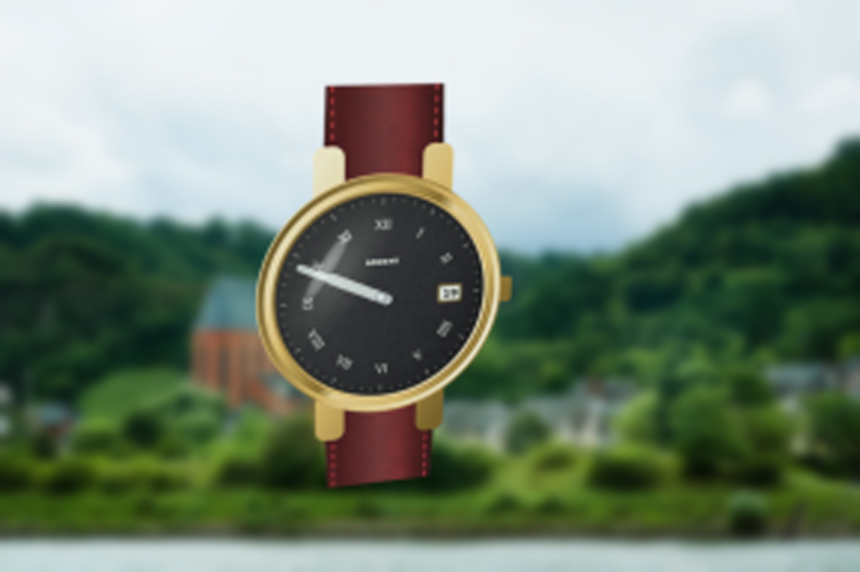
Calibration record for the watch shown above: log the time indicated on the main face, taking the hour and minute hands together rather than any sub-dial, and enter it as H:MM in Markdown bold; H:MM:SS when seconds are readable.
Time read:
**9:49**
